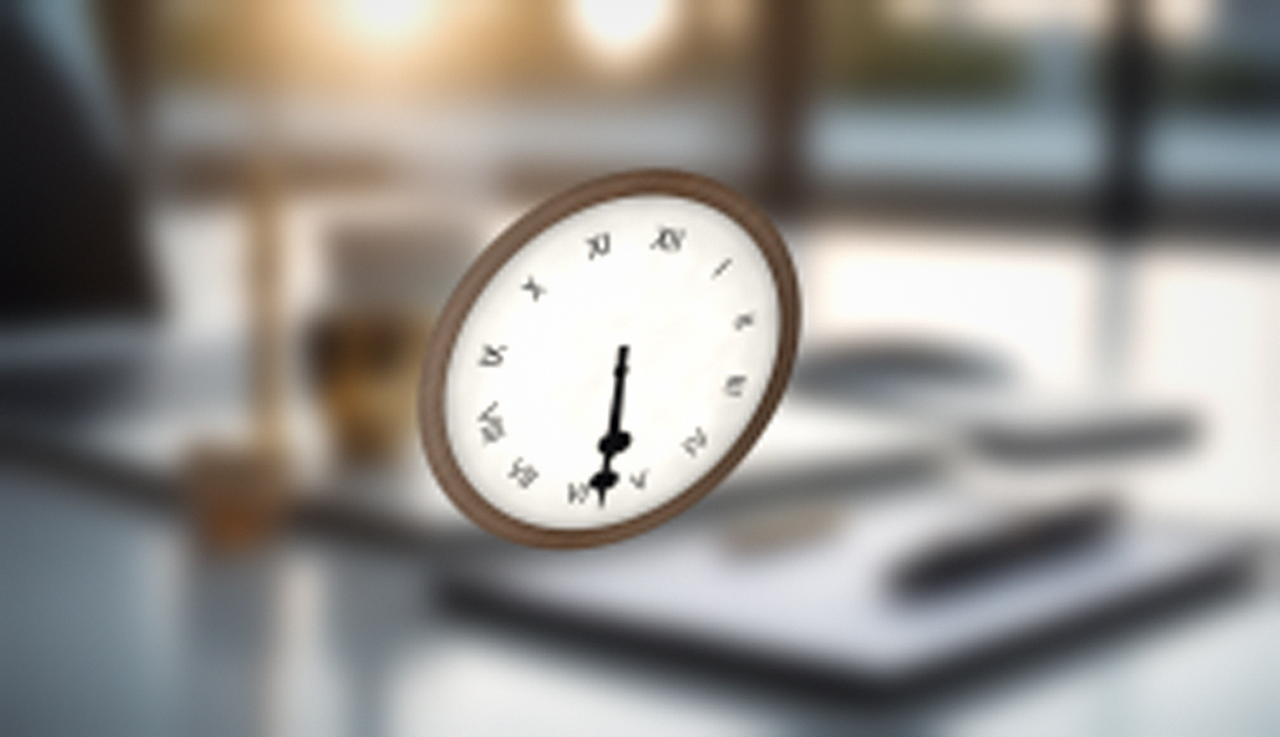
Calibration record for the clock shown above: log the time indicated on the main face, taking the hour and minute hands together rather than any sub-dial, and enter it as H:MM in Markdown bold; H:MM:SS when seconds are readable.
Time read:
**5:28**
